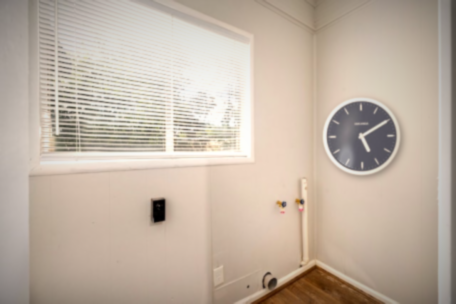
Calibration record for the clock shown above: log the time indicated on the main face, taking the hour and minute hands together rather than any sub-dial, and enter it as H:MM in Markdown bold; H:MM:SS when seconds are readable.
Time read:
**5:10**
